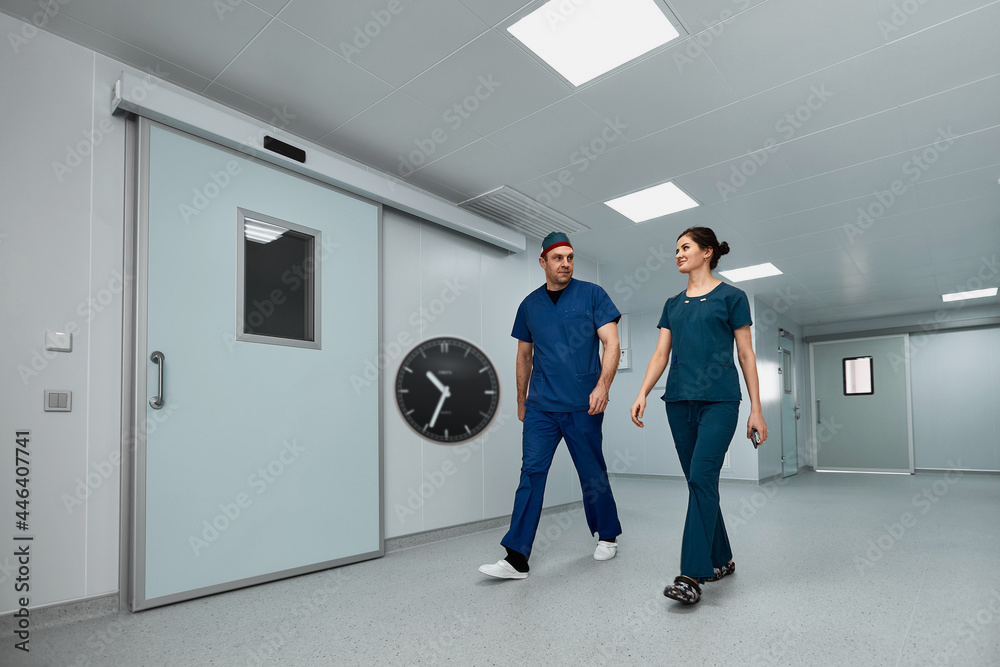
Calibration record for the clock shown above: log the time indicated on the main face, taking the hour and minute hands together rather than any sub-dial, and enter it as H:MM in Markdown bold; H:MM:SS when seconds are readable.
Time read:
**10:34**
